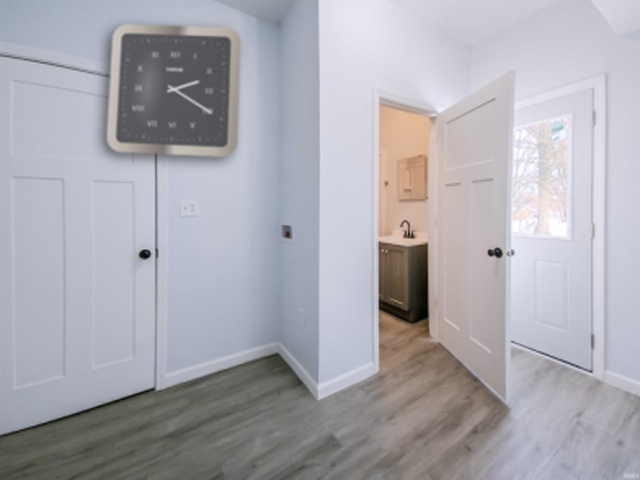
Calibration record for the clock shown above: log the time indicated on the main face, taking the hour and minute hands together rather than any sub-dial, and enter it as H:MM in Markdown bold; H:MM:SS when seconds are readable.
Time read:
**2:20**
